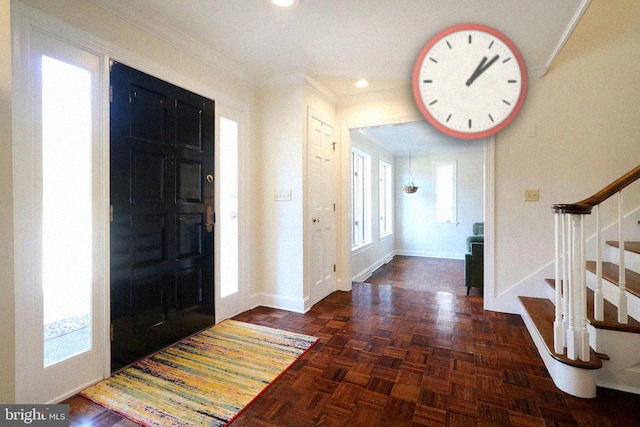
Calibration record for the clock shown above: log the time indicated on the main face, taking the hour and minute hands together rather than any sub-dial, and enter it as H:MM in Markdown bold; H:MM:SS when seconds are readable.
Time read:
**1:08**
